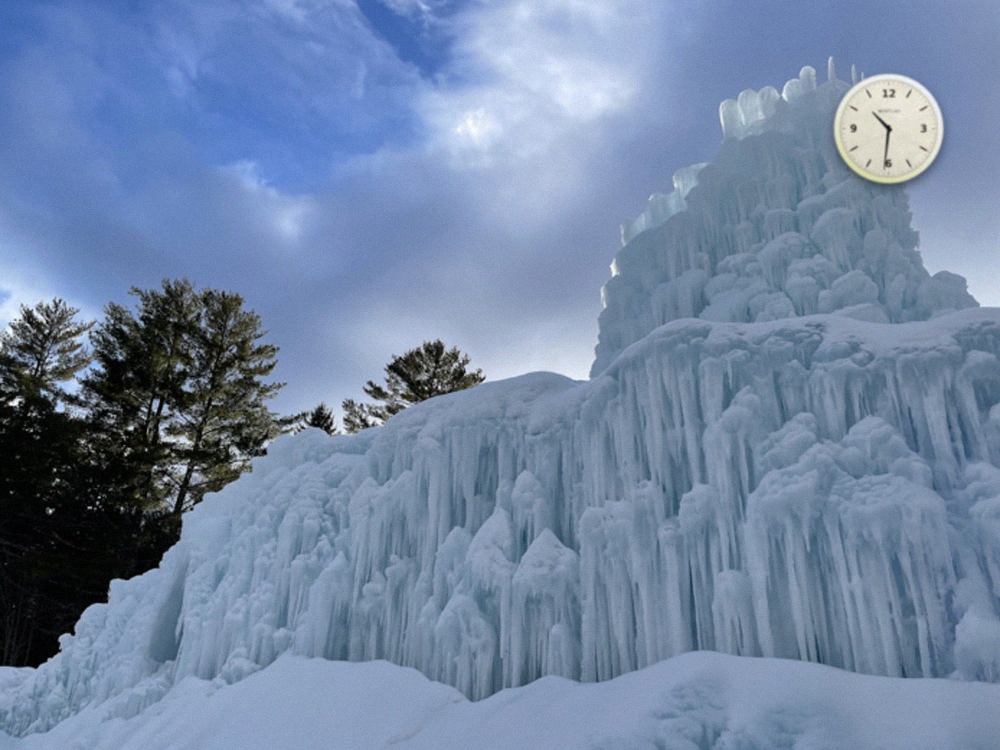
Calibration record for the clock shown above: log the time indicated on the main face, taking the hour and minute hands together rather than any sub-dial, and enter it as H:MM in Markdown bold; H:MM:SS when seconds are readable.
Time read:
**10:31**
